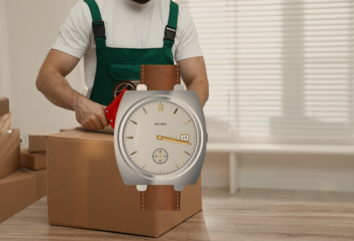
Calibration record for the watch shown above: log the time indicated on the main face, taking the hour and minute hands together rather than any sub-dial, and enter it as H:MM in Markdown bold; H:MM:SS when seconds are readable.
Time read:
**3:17**
